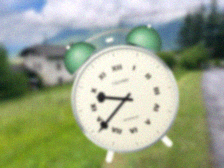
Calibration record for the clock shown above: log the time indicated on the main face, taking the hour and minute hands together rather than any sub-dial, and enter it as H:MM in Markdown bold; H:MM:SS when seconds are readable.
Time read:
**9:39**
